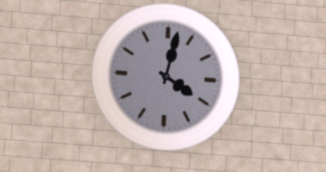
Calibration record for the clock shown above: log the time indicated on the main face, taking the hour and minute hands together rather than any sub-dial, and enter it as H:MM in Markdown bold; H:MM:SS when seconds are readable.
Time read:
**4:02**
